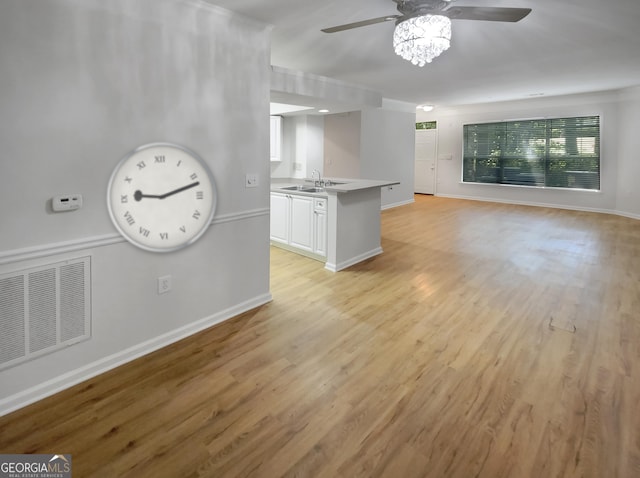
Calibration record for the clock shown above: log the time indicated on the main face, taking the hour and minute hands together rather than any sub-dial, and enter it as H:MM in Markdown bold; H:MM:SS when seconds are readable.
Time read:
**9:12**
